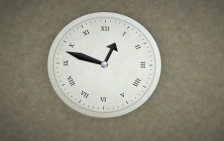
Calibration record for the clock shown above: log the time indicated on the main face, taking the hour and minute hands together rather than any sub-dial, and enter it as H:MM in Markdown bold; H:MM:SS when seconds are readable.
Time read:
**12:48**
